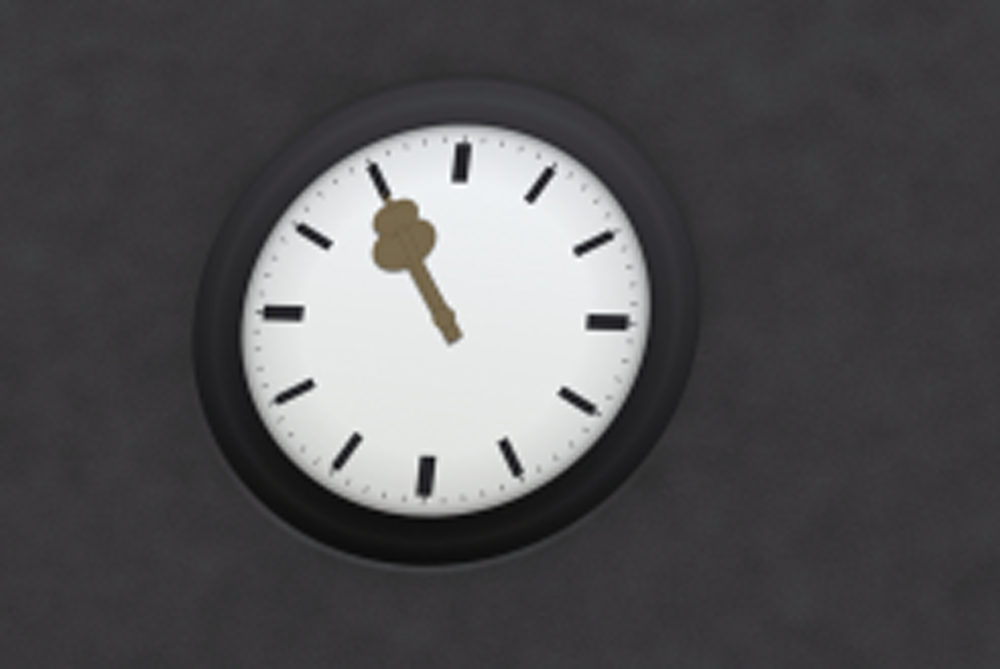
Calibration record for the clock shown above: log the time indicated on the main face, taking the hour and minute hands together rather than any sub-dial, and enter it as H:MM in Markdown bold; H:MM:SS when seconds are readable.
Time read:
**10:55**
